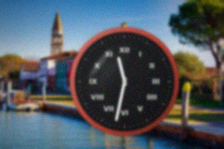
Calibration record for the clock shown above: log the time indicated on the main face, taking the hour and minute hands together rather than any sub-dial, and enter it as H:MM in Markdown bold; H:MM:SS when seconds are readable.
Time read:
**11:32**
